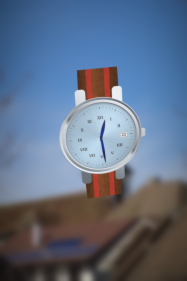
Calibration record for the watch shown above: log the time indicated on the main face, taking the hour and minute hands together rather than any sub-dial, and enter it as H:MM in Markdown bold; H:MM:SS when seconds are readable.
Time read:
**12:29**
